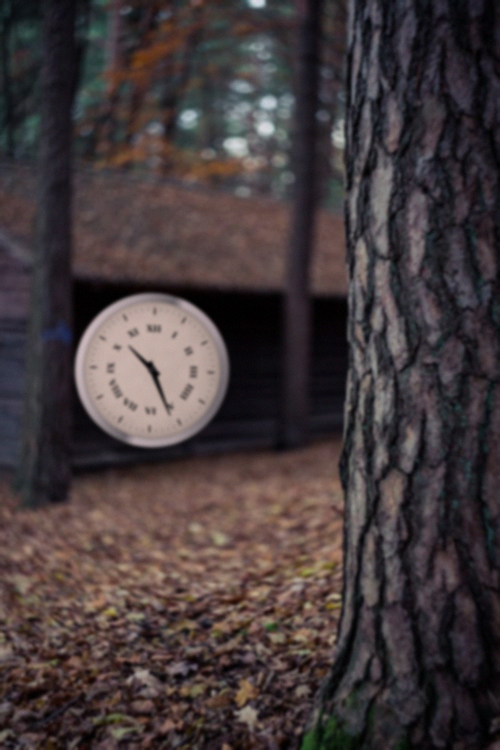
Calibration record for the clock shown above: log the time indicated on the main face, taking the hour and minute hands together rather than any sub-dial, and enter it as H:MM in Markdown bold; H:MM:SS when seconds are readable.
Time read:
**10:26**
